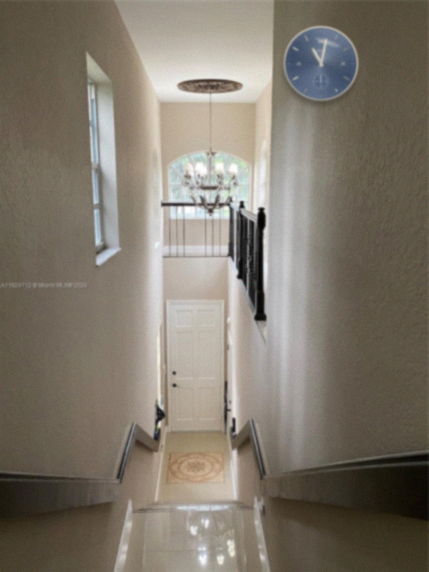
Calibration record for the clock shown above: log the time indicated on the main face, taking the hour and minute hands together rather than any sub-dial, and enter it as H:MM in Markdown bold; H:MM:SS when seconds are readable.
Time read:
**11:02**
